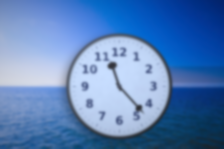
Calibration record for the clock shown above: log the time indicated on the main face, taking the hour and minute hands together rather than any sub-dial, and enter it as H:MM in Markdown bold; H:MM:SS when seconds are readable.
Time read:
**11:23**
